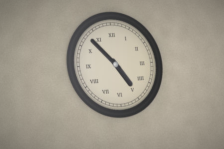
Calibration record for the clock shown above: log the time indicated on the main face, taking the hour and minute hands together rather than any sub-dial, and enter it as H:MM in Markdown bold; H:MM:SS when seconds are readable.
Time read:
**4:53**
